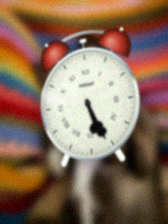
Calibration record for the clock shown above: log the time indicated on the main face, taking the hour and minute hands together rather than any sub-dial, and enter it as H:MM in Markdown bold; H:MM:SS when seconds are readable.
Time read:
**5:26**
